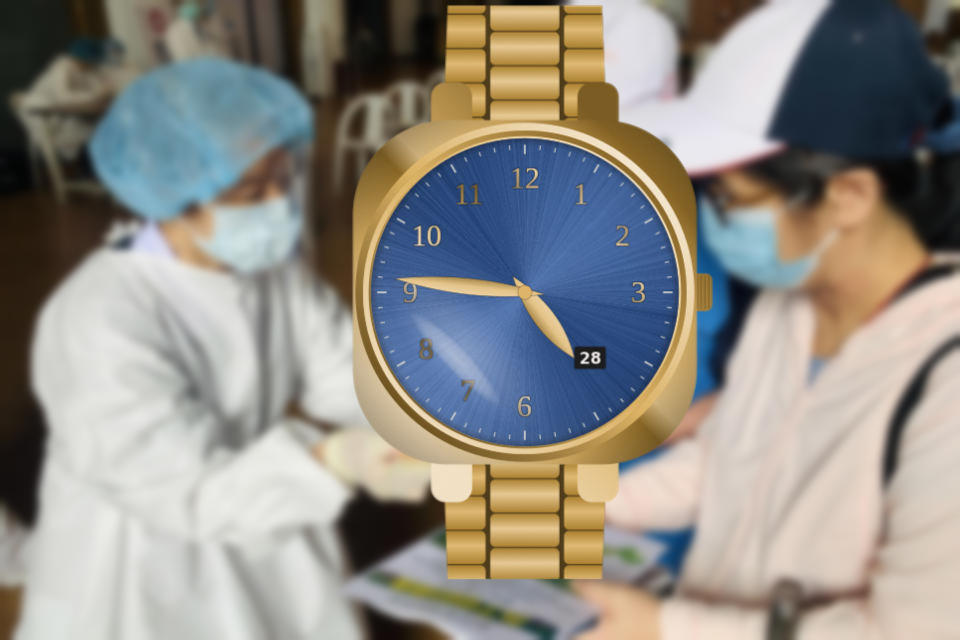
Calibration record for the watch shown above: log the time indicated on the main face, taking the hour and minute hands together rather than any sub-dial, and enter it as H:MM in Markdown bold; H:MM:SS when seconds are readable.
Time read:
**4:46**
